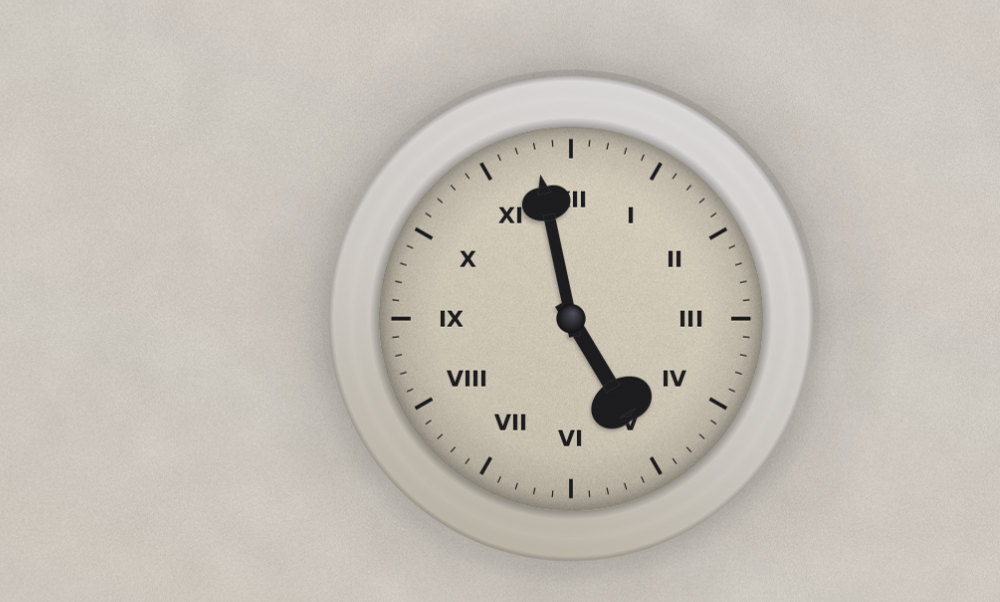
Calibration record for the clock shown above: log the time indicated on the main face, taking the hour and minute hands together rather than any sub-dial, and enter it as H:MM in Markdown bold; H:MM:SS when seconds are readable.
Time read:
**4:58**
